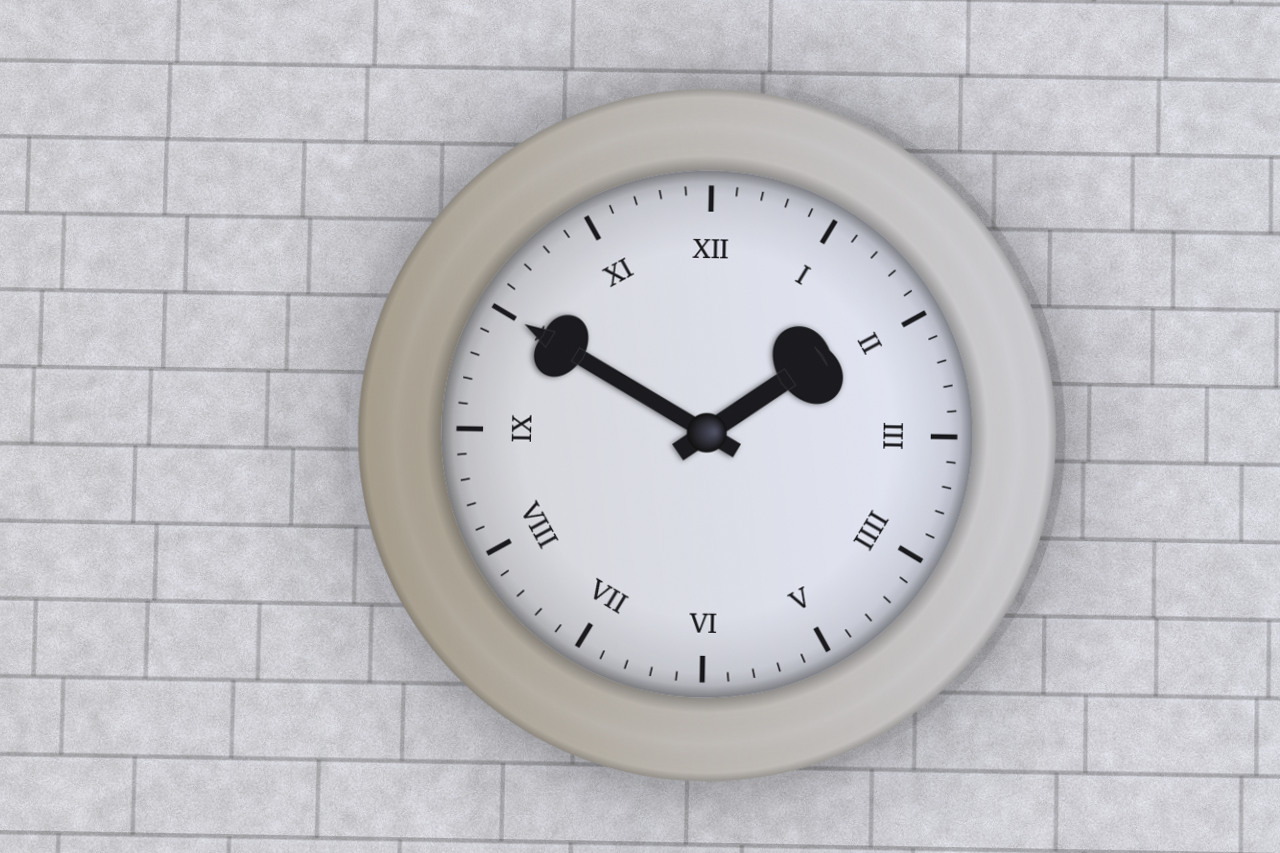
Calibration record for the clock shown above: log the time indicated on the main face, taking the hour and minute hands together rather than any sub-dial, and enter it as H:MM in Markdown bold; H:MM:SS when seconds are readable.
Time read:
**1:50**
